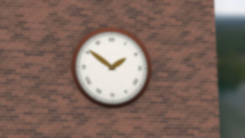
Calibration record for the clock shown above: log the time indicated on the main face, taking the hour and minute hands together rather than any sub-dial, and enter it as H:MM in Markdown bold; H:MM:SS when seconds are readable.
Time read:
**1:51**
